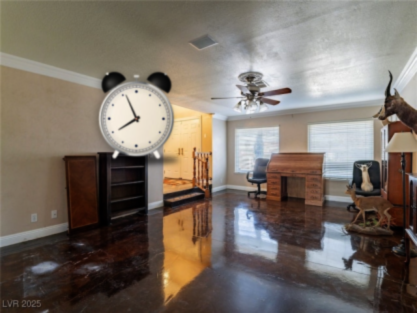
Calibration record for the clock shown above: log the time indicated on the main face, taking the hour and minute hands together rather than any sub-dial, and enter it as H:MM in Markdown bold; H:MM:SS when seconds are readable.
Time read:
**7:56**
